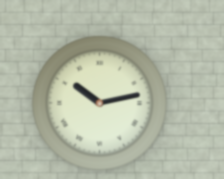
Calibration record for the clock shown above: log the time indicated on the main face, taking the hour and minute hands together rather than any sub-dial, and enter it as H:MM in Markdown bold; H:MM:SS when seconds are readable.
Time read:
**10:13**
